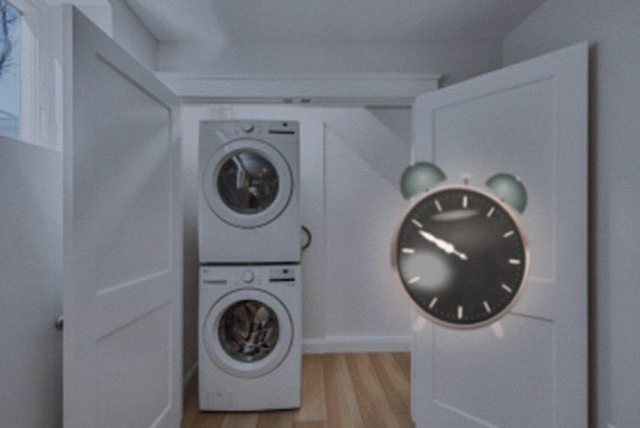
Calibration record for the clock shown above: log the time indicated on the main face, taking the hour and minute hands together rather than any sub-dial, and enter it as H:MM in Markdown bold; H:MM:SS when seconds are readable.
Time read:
**9:49**
